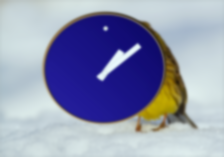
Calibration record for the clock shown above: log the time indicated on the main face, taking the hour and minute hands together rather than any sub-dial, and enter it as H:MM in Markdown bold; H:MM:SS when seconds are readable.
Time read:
**1:08**
